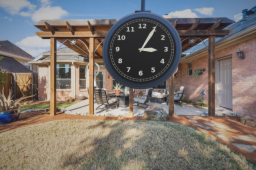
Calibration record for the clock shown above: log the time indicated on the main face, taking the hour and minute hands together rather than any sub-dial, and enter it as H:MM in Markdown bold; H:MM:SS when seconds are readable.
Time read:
**3:05**
